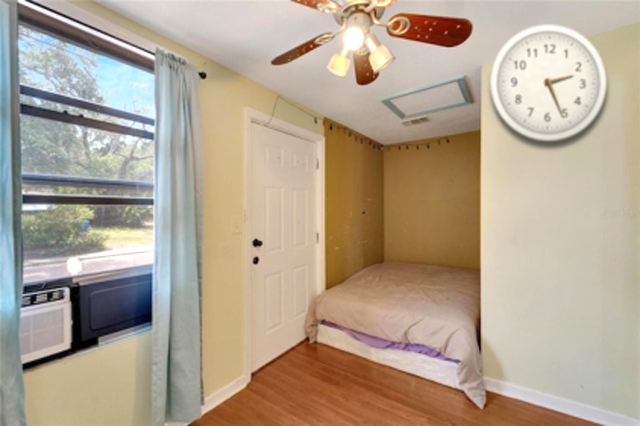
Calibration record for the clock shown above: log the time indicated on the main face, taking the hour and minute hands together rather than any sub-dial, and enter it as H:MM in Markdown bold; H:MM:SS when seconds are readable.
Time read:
**2:26**
